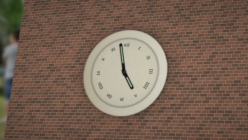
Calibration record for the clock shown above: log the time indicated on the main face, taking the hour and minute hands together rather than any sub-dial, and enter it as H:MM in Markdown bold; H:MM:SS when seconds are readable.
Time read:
**4:58**
